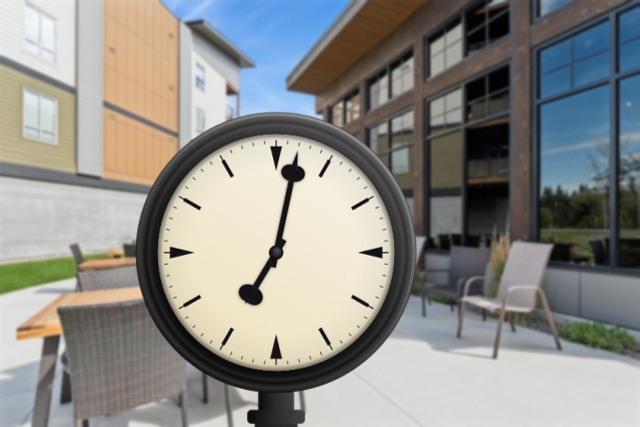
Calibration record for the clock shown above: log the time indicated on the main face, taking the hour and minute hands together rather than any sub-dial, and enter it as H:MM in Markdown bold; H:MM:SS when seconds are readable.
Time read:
**7:02**
